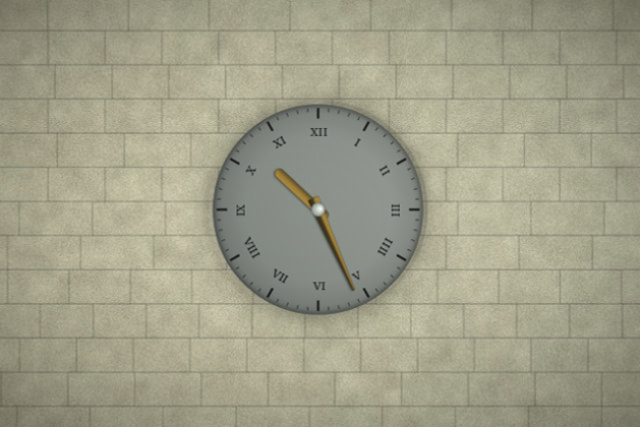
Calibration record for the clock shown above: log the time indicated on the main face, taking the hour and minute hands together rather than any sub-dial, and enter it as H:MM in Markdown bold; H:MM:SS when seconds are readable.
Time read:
**10:26**
